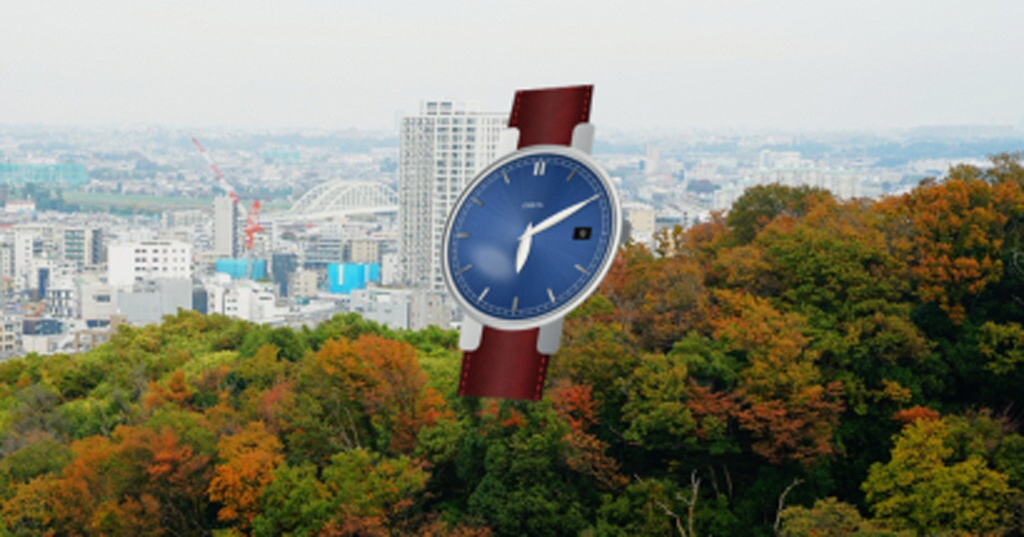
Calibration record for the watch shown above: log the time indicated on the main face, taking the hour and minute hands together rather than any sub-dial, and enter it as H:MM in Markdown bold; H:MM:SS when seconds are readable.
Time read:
**6:10**
